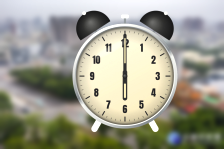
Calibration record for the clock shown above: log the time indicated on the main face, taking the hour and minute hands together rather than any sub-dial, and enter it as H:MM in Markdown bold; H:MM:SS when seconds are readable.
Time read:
**6:00**
